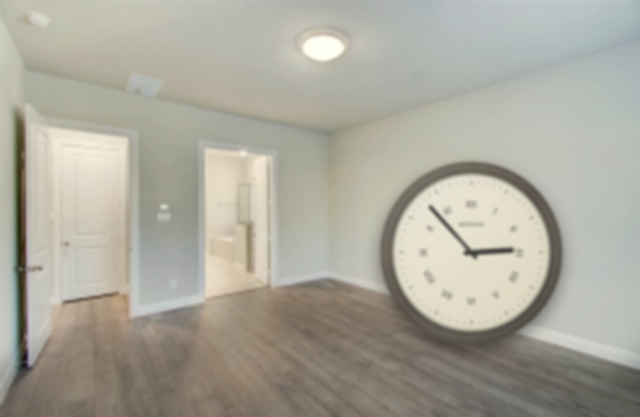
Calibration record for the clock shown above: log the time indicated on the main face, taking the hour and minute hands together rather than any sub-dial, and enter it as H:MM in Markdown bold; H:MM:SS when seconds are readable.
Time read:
**2:53**
